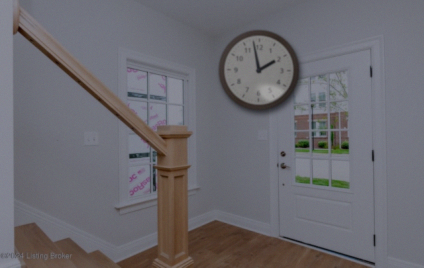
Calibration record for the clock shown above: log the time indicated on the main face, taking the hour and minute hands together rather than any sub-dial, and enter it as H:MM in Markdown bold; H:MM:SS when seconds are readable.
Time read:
**1:58**
